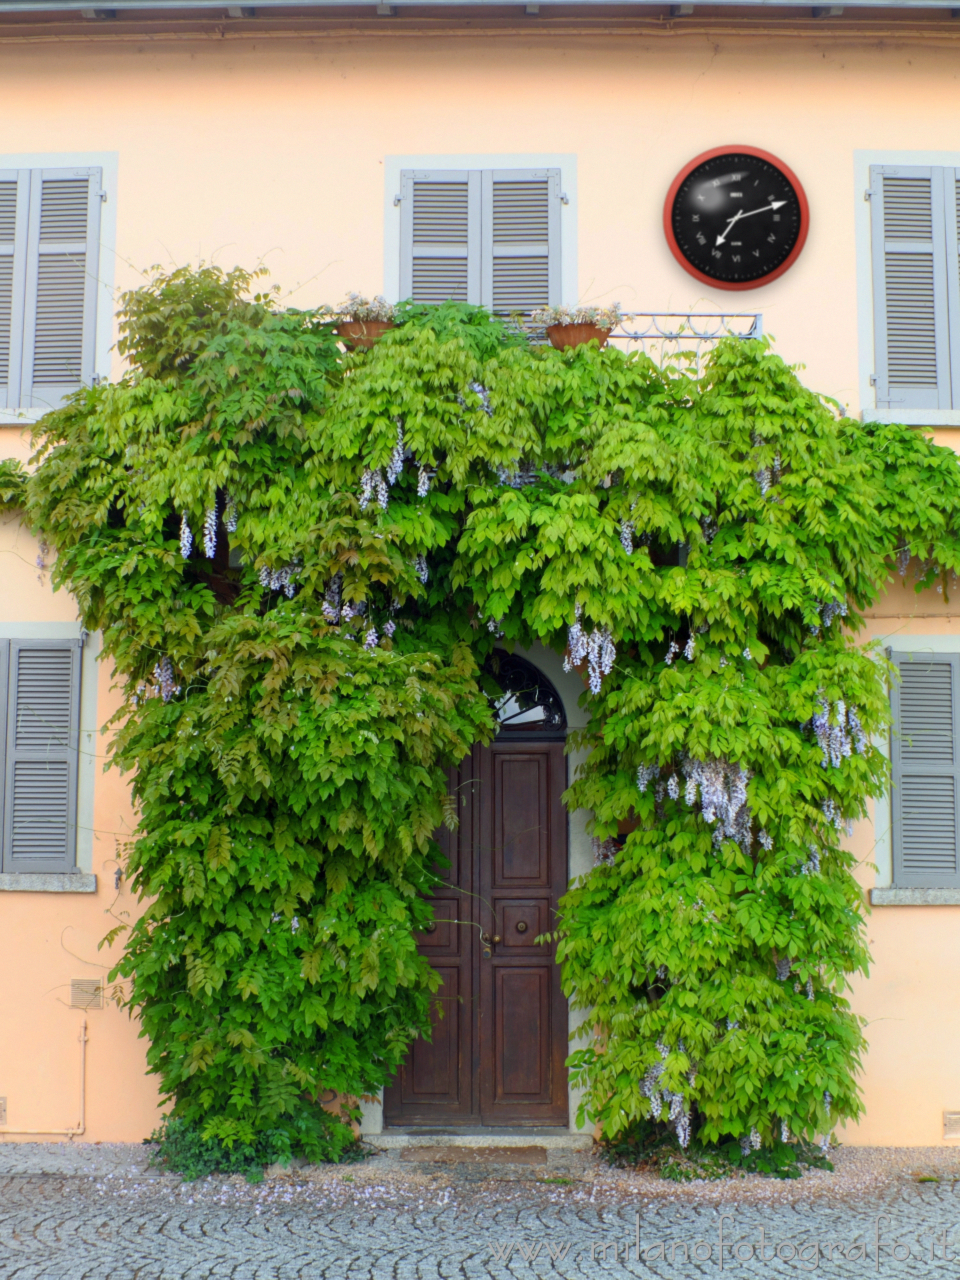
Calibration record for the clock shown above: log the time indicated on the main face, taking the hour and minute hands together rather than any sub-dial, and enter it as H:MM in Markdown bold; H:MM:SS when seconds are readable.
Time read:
**7:12**
